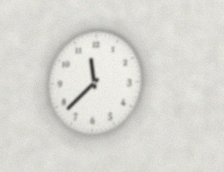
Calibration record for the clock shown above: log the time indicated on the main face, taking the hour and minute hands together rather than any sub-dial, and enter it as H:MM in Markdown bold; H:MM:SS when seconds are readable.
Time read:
**11:38**
